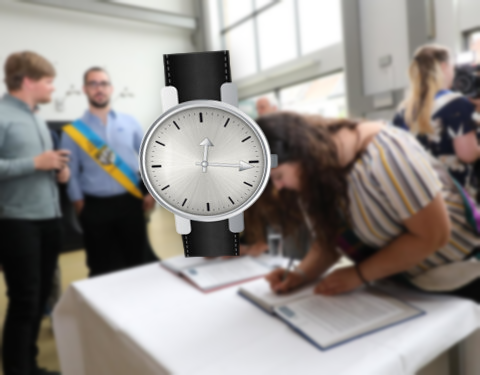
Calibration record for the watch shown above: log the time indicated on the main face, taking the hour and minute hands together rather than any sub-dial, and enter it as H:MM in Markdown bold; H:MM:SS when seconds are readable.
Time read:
**12:16**
